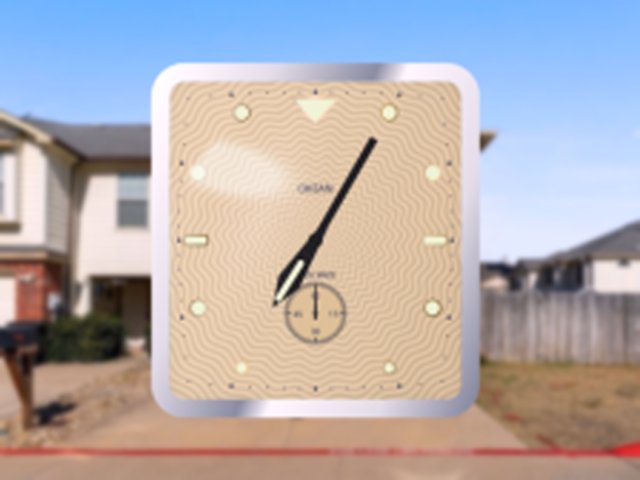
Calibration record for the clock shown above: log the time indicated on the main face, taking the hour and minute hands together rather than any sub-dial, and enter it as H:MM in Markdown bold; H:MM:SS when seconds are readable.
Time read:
**7:05**
